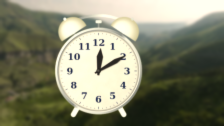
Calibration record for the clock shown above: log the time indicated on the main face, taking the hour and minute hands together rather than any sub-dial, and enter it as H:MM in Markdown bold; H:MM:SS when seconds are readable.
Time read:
**12:10**
